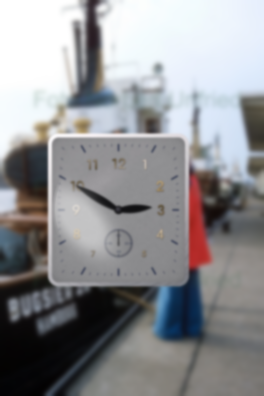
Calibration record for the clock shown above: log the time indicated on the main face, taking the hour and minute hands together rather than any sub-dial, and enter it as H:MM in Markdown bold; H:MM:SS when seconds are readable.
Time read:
**2:50**
